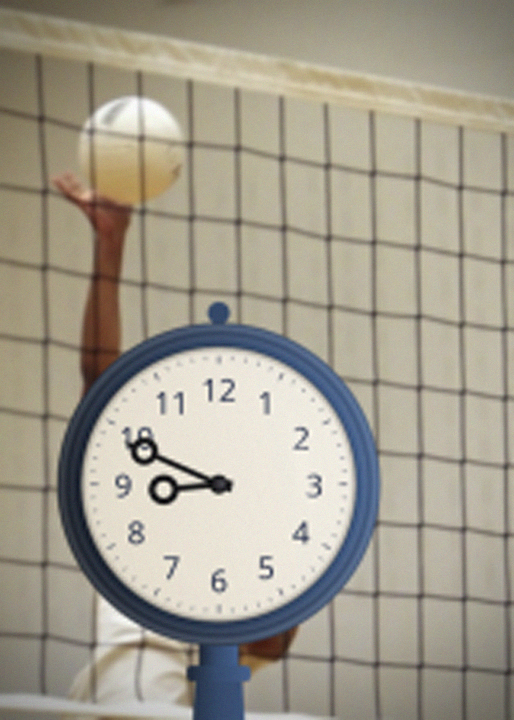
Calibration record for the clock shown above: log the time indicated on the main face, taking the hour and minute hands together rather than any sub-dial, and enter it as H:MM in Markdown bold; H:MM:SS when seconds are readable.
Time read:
**8:49**
